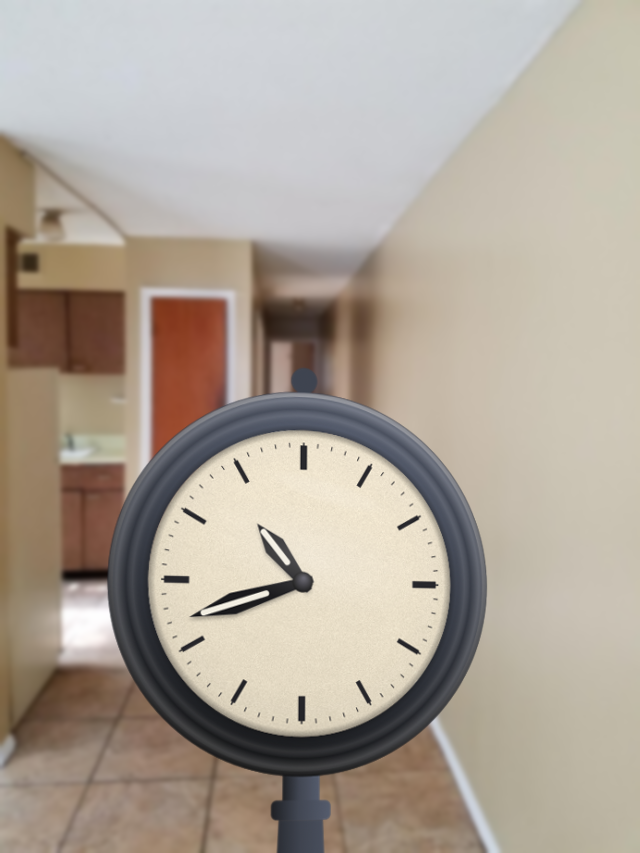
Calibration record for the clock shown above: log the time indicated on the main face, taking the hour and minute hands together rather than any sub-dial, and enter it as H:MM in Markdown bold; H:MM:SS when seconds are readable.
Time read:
**10:42**
